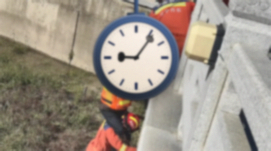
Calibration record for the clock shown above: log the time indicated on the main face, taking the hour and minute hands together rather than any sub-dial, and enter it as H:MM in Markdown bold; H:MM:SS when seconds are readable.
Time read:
**9:06**
